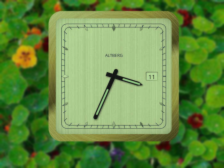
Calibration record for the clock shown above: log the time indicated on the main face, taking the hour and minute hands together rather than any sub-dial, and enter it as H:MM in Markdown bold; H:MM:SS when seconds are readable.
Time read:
**3:34**
